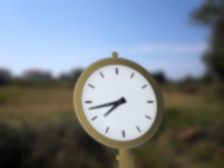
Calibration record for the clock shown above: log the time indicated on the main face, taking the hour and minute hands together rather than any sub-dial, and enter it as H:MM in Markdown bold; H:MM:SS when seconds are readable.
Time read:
**7:43**
